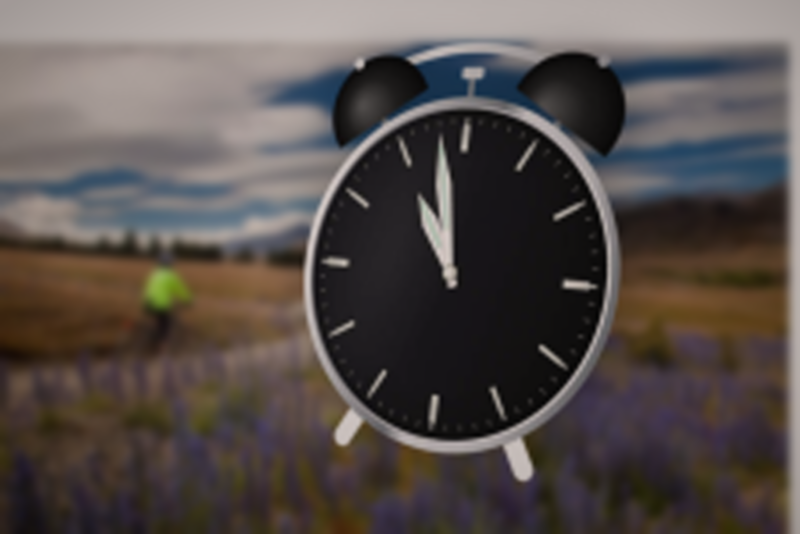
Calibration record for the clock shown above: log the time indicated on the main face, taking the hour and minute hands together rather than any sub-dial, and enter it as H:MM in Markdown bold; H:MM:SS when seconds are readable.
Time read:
**10:58**
